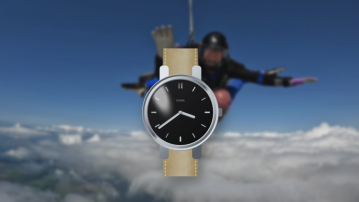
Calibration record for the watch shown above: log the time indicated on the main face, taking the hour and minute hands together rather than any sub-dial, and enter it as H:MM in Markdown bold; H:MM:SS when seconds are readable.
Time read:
**3:39**
